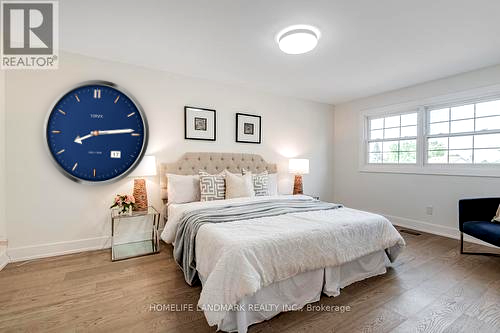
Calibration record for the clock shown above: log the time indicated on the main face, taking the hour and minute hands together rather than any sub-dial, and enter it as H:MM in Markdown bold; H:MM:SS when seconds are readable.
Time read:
**8:14**
